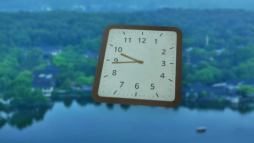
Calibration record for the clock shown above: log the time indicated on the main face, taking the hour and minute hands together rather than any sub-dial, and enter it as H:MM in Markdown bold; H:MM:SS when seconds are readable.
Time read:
**9:44**
